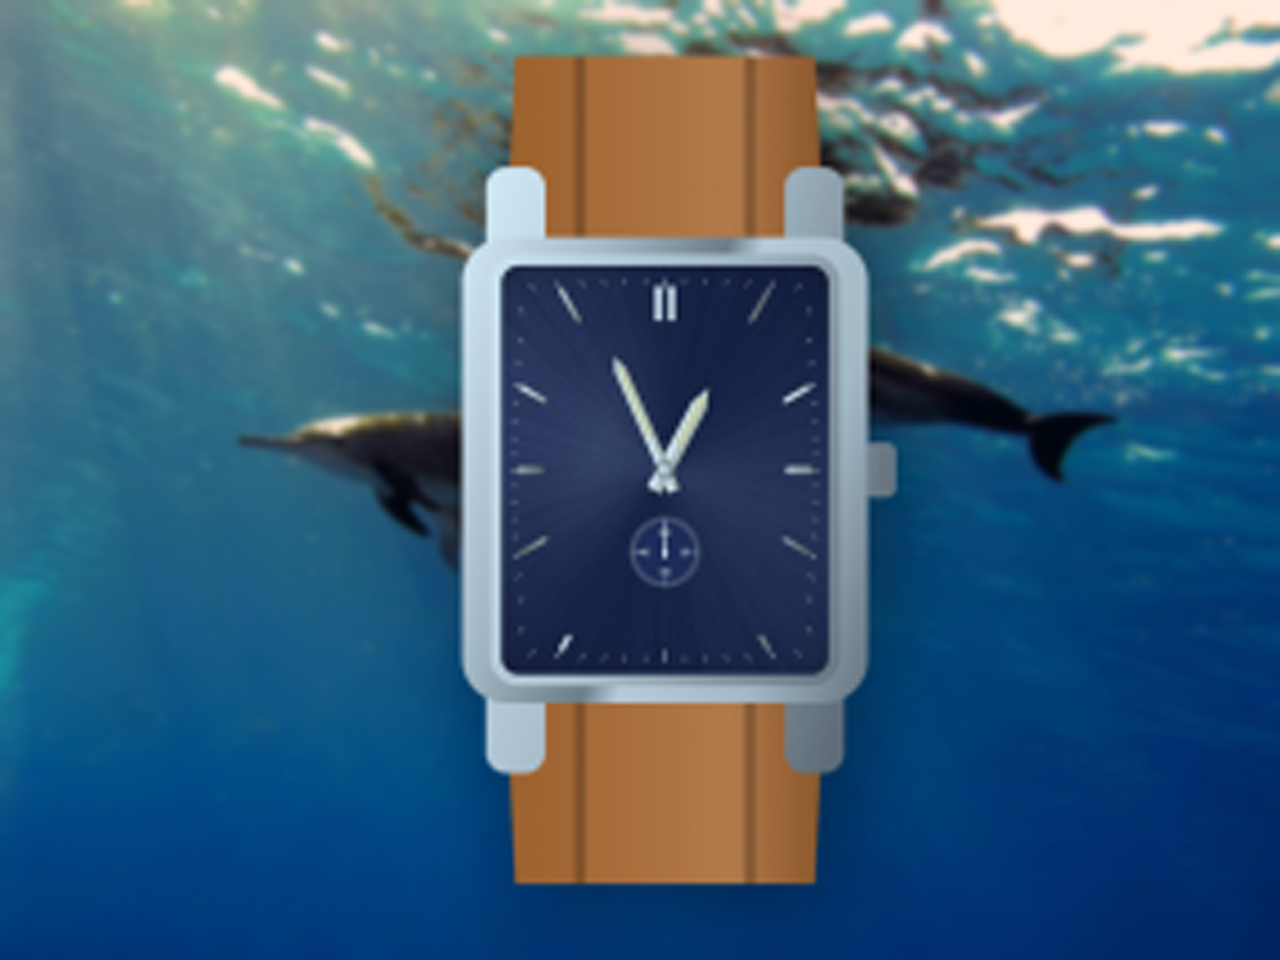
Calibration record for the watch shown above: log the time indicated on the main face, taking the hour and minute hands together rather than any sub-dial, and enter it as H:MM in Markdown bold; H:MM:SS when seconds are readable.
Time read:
**12:56**
